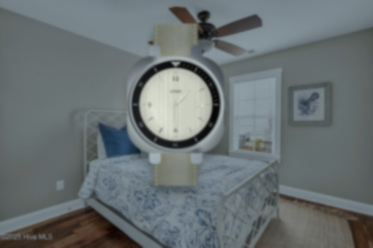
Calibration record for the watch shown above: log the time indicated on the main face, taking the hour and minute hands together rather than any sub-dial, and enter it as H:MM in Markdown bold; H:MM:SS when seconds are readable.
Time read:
**1:30**
